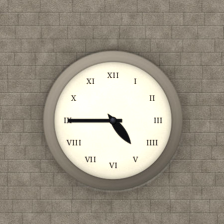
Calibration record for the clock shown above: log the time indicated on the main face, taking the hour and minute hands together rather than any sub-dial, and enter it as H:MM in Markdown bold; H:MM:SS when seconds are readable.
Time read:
**4:45**
